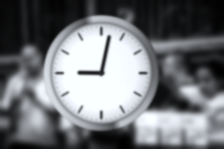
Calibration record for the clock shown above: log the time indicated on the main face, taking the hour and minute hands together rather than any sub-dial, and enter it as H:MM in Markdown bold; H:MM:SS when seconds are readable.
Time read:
**9:02**
